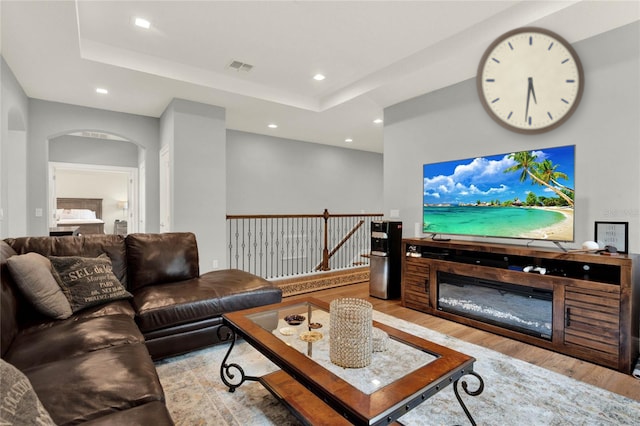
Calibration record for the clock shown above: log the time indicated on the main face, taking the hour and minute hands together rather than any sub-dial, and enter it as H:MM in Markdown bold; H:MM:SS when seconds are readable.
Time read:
**5:31**
